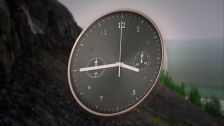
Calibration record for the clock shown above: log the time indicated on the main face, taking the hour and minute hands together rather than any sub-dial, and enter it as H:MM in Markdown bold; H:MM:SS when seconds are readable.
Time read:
**3:45**
